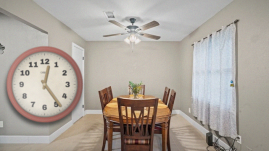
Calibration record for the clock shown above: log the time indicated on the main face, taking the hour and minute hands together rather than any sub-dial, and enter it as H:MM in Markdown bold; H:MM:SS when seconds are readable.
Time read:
**12:24**
